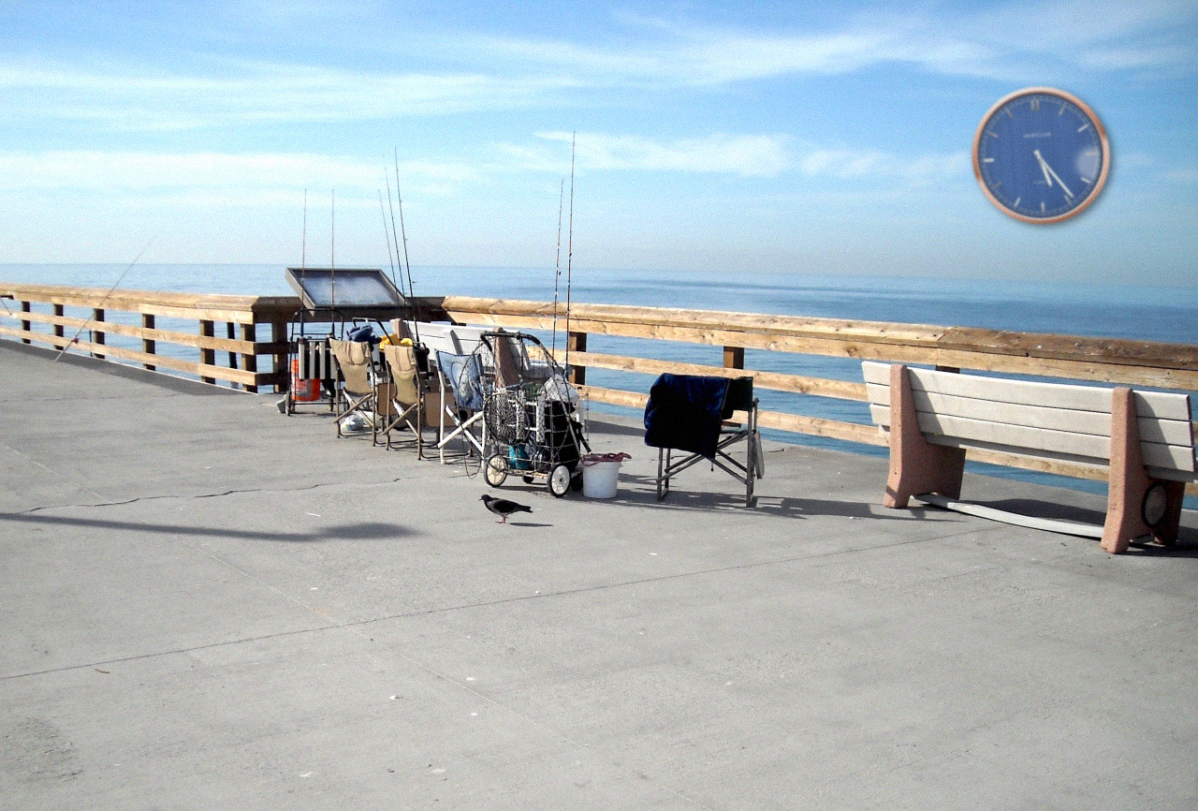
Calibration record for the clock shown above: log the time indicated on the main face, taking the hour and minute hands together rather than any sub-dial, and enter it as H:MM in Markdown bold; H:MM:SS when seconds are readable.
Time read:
**5:24**
